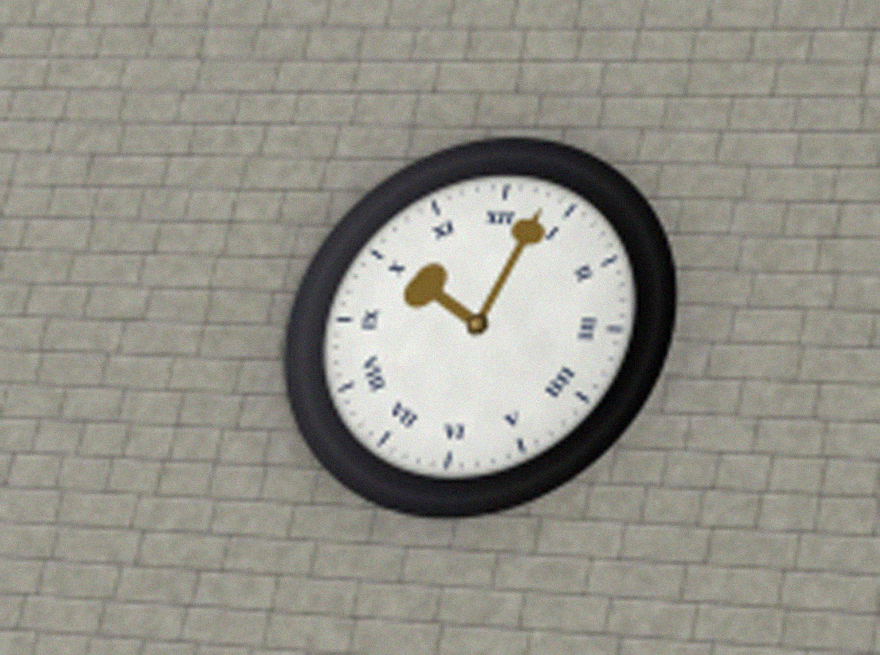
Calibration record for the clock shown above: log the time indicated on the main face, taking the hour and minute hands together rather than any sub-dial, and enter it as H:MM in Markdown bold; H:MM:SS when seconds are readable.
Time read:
**10:03**
